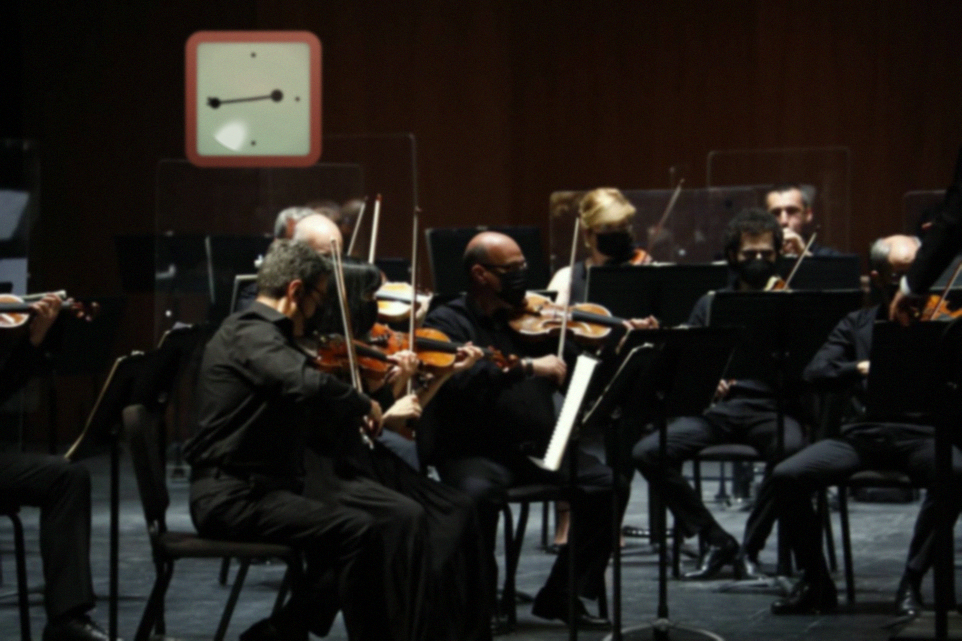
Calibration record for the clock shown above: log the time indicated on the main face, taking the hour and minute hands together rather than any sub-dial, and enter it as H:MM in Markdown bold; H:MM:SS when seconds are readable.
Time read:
**2:44**
